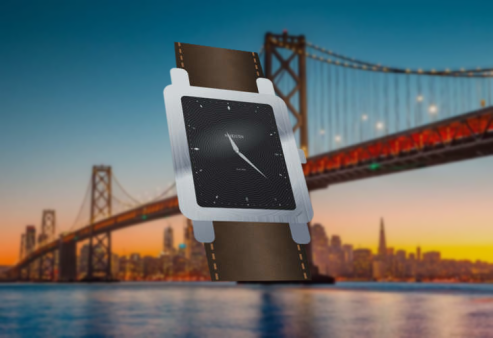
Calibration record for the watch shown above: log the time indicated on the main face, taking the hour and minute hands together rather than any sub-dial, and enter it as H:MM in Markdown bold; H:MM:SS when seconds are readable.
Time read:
**11:23**
